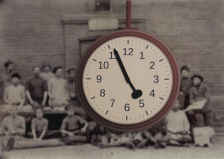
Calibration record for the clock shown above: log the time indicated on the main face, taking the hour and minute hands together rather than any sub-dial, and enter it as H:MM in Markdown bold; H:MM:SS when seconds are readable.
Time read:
**4:56**
